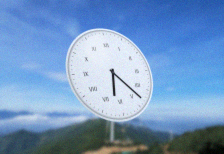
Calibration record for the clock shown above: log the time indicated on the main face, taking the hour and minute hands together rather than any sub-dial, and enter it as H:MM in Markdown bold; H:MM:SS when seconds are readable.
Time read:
**6:23**
